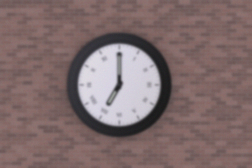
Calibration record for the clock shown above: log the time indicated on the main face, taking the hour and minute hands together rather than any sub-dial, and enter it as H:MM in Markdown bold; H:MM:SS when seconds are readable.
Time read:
**7:00**
